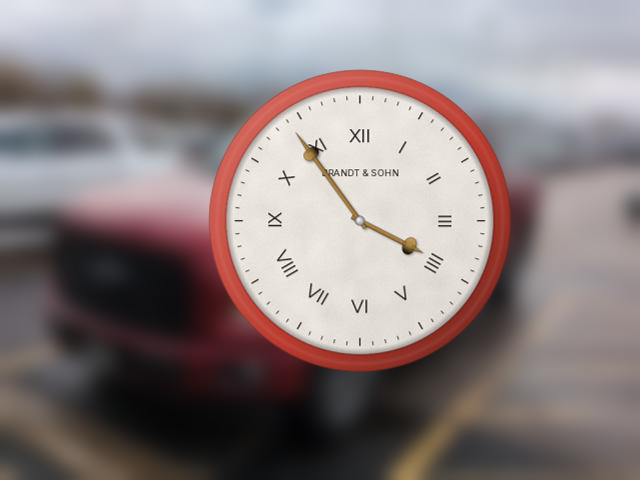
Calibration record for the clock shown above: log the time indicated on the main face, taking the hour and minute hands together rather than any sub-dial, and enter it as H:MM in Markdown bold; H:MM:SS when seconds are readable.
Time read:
**3:54**
